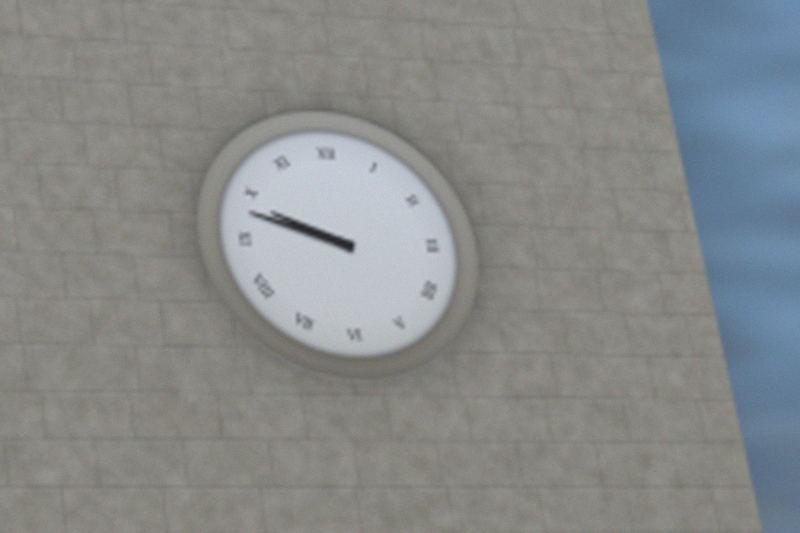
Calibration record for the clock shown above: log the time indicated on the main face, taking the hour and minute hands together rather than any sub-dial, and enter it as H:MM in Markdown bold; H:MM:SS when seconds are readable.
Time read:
**9:48**
